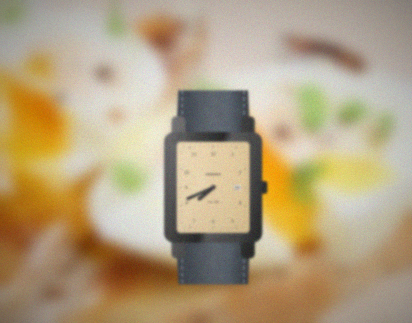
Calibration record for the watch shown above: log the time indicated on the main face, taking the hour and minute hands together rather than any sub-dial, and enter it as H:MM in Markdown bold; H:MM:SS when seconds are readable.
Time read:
**7:41**
